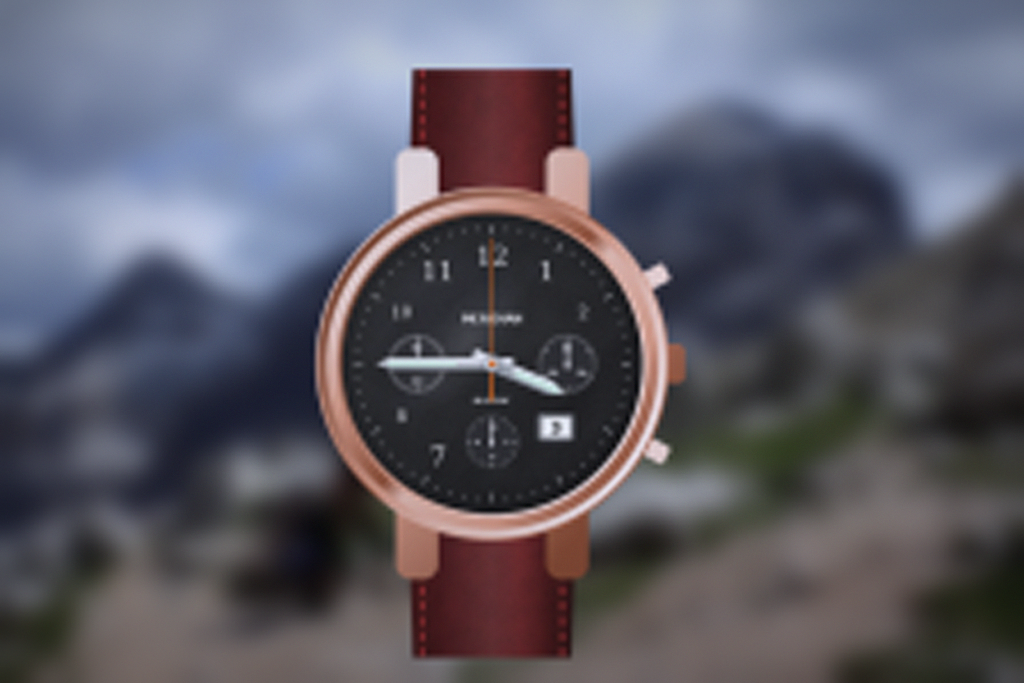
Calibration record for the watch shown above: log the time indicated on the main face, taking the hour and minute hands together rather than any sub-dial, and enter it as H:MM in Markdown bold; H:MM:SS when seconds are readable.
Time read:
**3:45**
